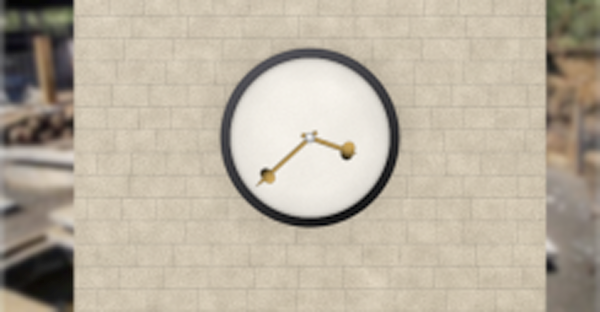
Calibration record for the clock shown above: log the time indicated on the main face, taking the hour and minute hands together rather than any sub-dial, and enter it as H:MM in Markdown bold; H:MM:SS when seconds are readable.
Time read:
**3:38**
